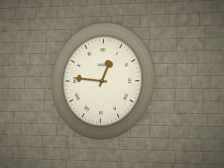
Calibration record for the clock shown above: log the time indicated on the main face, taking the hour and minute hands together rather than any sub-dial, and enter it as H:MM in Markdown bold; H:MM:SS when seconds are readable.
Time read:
**12:46**
